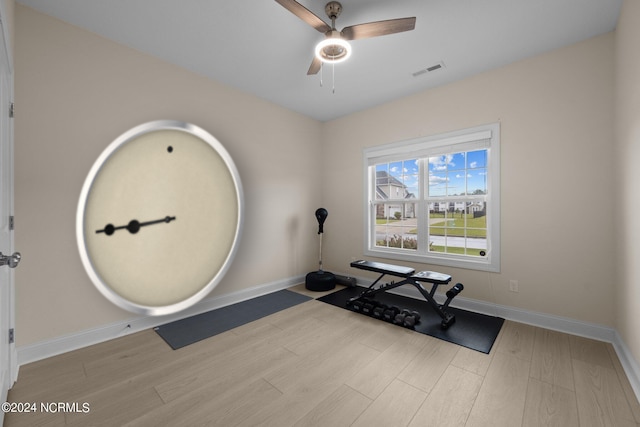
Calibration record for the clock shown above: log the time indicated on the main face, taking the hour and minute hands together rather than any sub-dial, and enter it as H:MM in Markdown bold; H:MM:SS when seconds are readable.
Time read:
**8:44**
